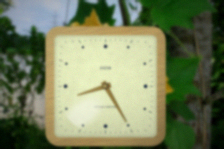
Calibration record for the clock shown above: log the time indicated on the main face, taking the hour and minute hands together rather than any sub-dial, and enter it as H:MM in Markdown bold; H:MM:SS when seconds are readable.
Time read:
**8:25**
